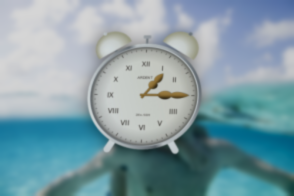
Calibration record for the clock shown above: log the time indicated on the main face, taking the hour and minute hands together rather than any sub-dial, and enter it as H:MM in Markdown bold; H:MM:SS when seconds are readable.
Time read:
**1:15**
